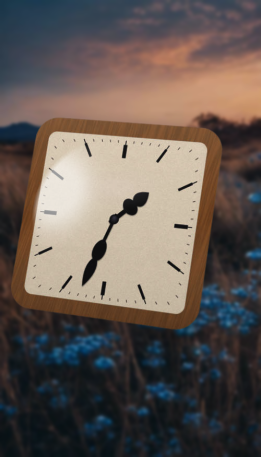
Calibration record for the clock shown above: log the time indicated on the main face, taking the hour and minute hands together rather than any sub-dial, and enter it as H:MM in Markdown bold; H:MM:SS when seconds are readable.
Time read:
**1:33**
